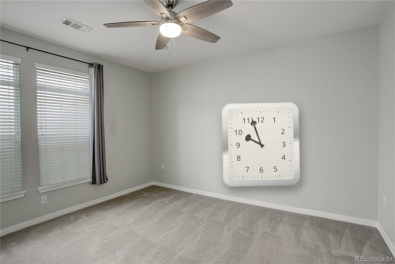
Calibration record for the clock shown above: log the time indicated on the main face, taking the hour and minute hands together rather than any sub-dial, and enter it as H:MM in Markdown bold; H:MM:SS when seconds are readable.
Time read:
**9:57**
